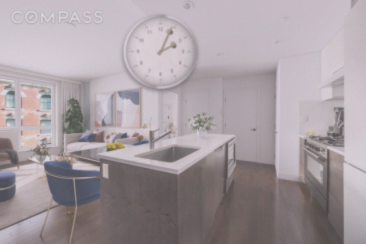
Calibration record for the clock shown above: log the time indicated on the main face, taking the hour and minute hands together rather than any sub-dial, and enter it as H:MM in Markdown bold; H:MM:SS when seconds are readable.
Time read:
**2:04**
